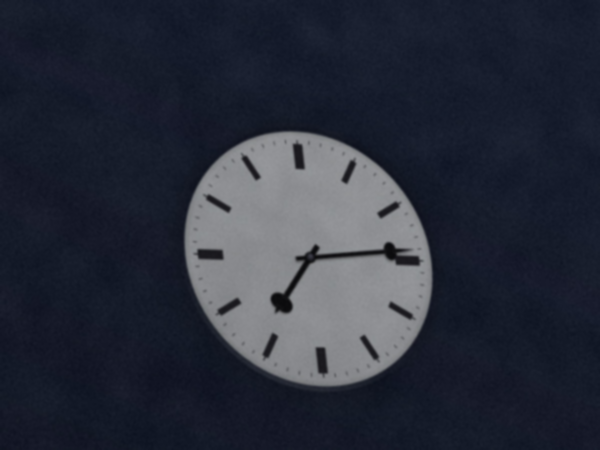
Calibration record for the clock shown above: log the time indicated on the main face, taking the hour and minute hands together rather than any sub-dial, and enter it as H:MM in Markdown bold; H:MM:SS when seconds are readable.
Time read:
**7:14**
